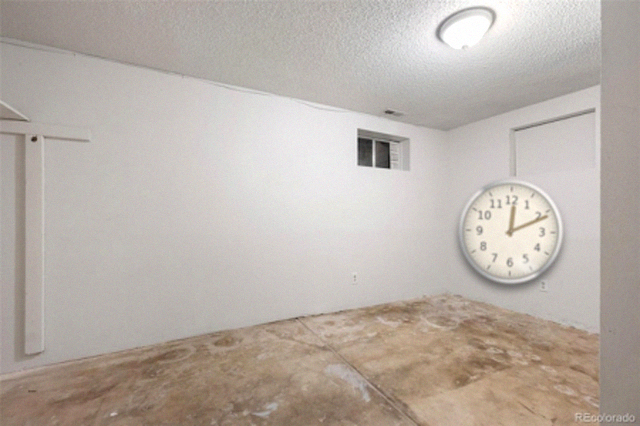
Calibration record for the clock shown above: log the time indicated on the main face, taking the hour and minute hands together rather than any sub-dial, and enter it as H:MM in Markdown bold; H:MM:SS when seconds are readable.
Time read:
**12:11**
